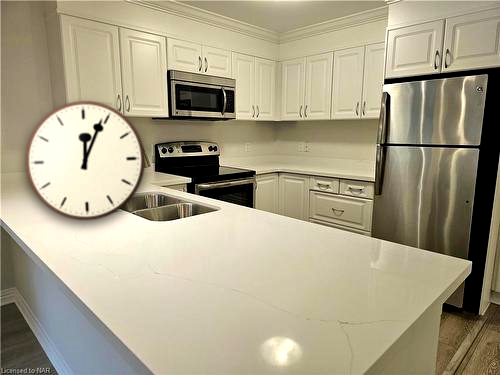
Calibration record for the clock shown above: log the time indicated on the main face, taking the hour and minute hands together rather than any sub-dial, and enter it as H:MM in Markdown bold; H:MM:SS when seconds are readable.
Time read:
**12:04**
